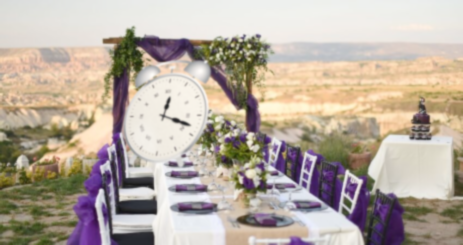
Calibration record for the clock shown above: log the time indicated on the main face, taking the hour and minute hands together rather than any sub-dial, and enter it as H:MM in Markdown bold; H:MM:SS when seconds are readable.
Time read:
**12:18**
